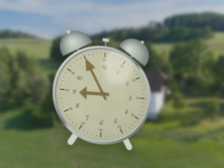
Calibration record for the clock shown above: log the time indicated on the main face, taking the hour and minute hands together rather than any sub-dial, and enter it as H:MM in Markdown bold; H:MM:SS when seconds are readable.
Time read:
**8:55**
